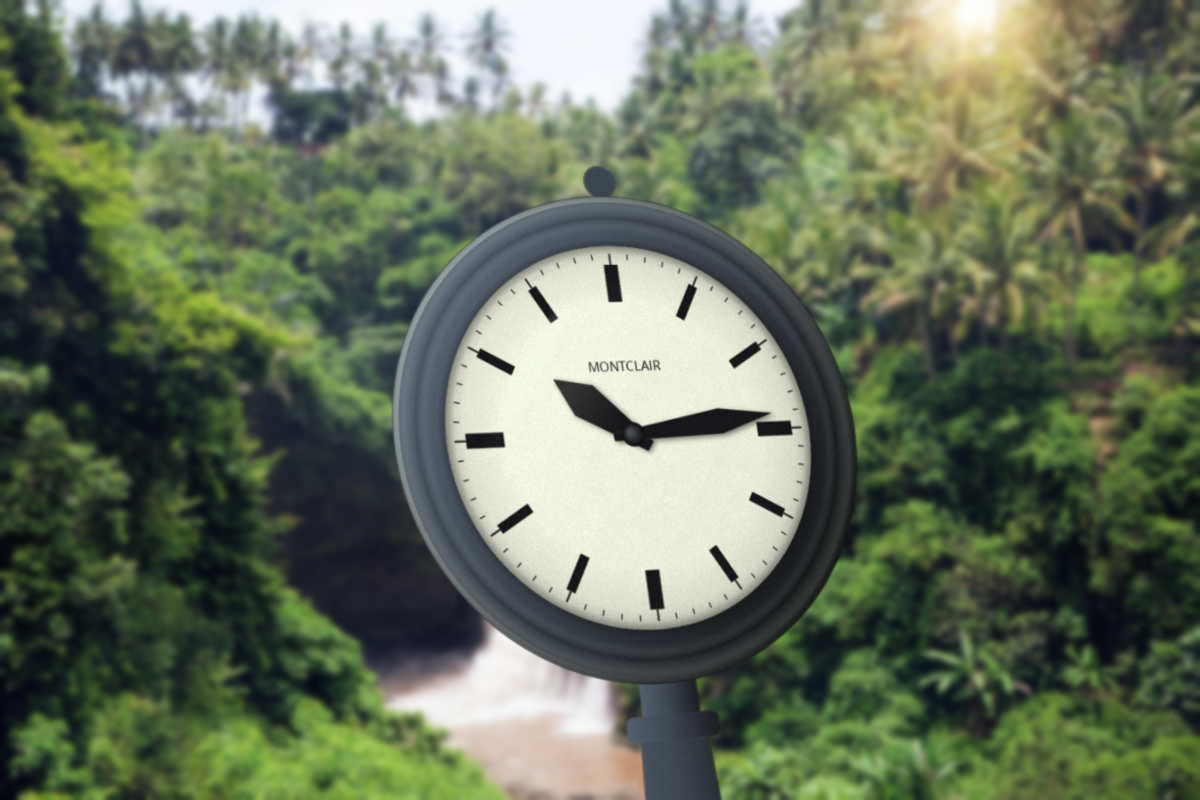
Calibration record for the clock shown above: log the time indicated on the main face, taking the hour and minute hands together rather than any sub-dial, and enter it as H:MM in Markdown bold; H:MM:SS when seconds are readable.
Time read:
**10:14**
